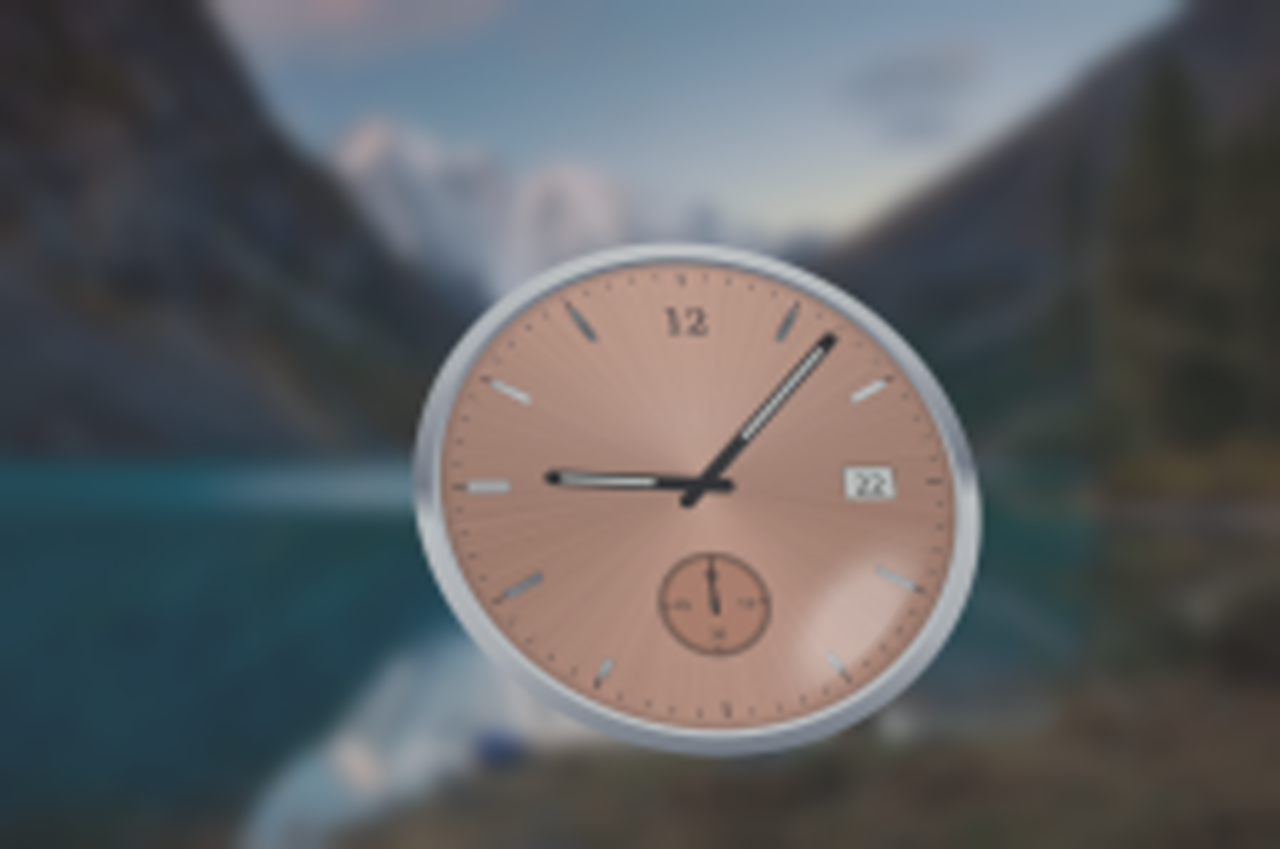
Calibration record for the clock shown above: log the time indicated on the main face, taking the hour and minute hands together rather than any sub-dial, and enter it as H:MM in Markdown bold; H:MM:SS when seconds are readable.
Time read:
**9:07**
